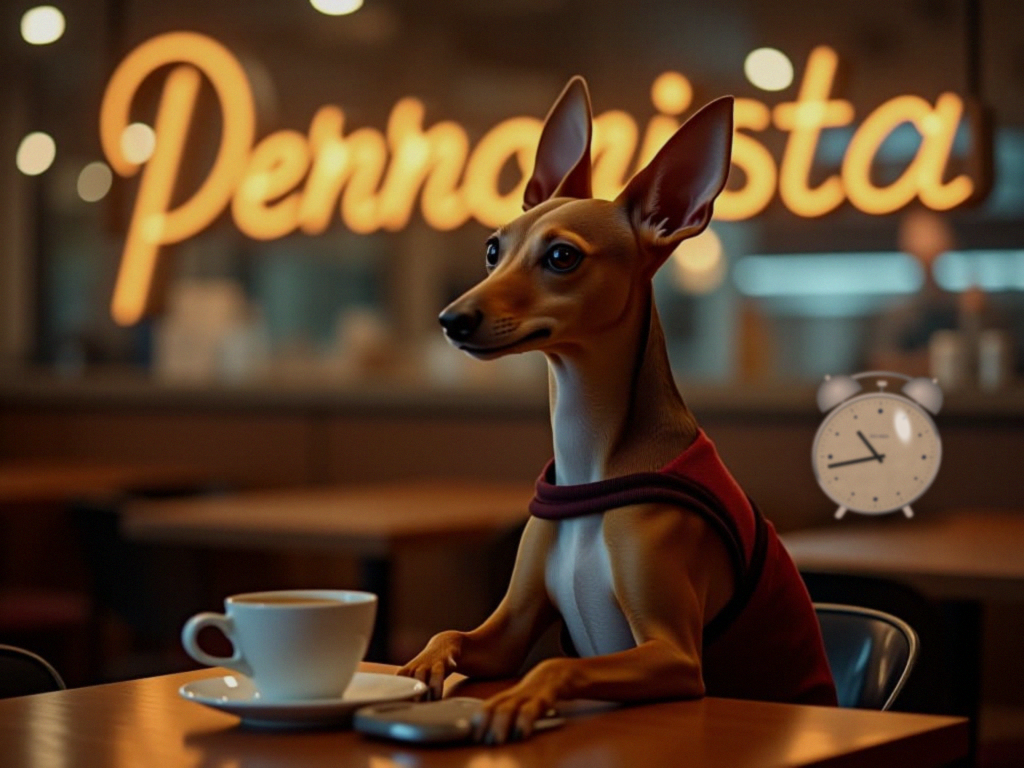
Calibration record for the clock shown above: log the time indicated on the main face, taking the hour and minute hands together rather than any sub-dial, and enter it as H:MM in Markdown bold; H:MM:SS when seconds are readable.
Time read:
**10:43**
